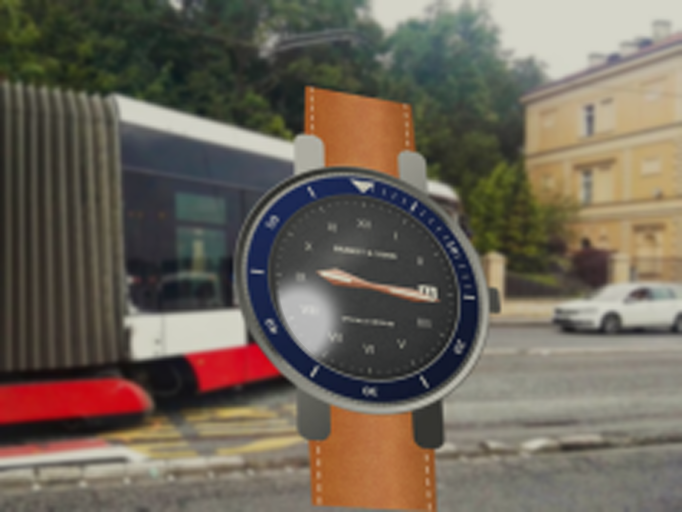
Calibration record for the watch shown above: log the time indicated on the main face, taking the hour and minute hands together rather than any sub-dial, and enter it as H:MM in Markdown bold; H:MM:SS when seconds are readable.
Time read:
**9:16**
